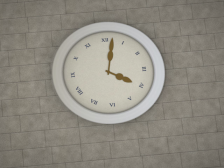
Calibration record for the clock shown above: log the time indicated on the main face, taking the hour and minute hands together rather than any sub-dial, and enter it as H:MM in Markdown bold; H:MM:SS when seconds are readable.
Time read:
**4:02**
